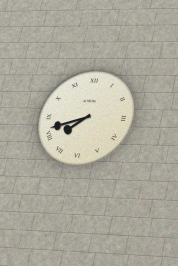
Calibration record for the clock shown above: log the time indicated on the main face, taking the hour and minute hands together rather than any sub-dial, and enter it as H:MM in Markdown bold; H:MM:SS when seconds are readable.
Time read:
**7:42**
